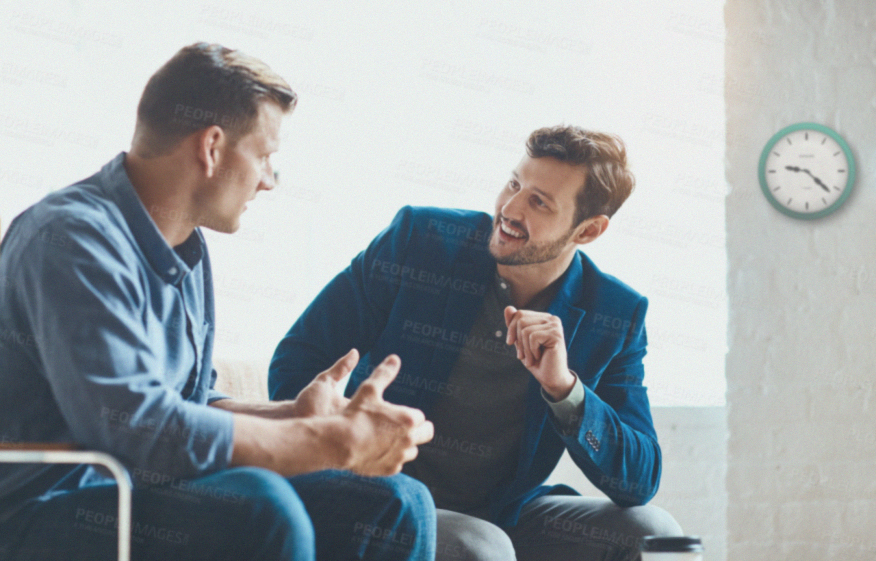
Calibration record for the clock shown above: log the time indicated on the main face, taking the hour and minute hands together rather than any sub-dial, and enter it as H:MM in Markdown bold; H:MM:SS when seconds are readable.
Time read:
**9:22**
